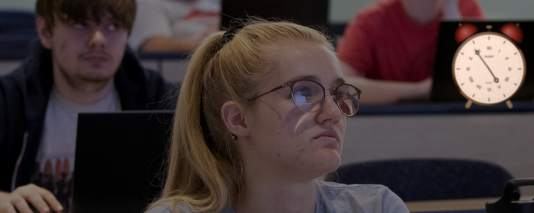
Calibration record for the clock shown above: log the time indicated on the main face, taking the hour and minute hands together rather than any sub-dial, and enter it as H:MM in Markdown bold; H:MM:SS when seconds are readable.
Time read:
**4:54**
